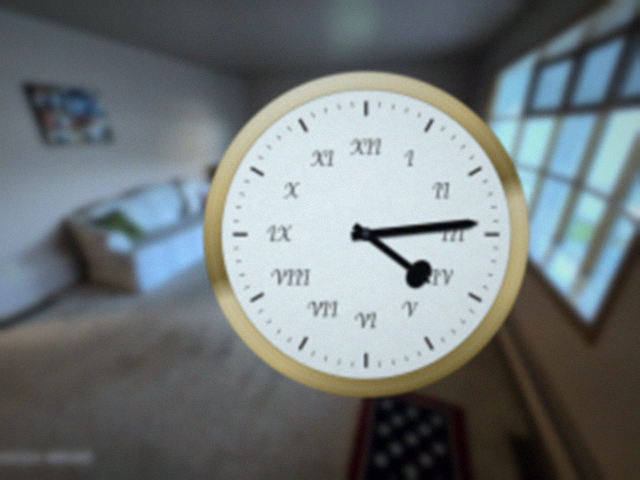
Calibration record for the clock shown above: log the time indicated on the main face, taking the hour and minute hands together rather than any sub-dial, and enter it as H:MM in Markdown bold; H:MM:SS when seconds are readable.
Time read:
**4:14**
